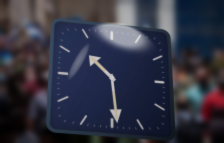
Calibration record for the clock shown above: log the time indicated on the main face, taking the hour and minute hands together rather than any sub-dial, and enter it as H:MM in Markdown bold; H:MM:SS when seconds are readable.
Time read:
**10:29**
